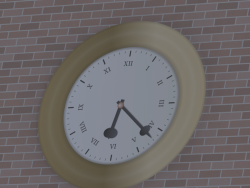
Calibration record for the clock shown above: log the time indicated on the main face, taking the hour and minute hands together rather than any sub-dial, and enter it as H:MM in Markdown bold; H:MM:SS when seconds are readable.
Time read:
**6:22**
